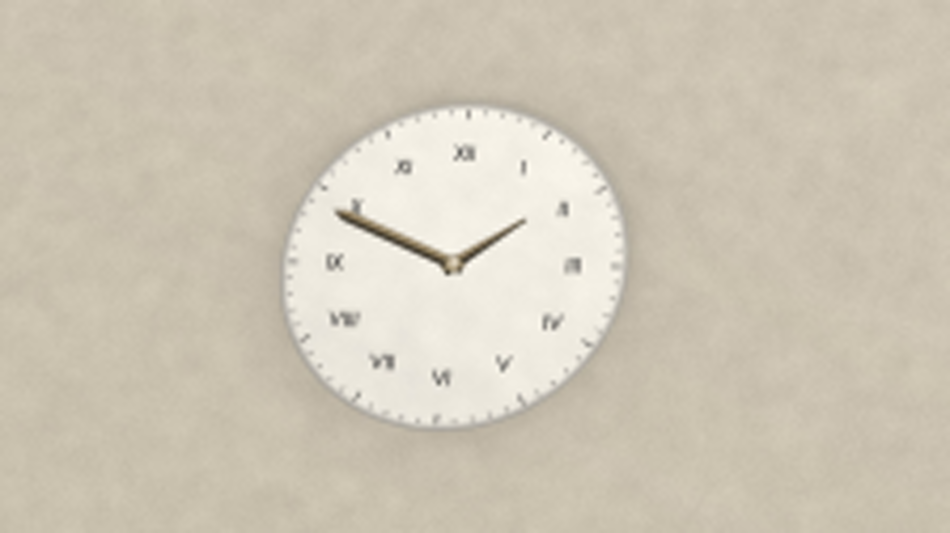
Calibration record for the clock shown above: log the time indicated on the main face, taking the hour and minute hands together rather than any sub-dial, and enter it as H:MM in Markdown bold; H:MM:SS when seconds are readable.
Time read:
**1:49**
